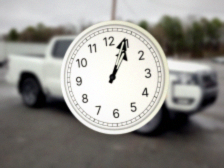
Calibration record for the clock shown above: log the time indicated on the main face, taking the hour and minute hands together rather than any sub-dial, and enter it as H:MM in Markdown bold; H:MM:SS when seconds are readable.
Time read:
**1:04**
